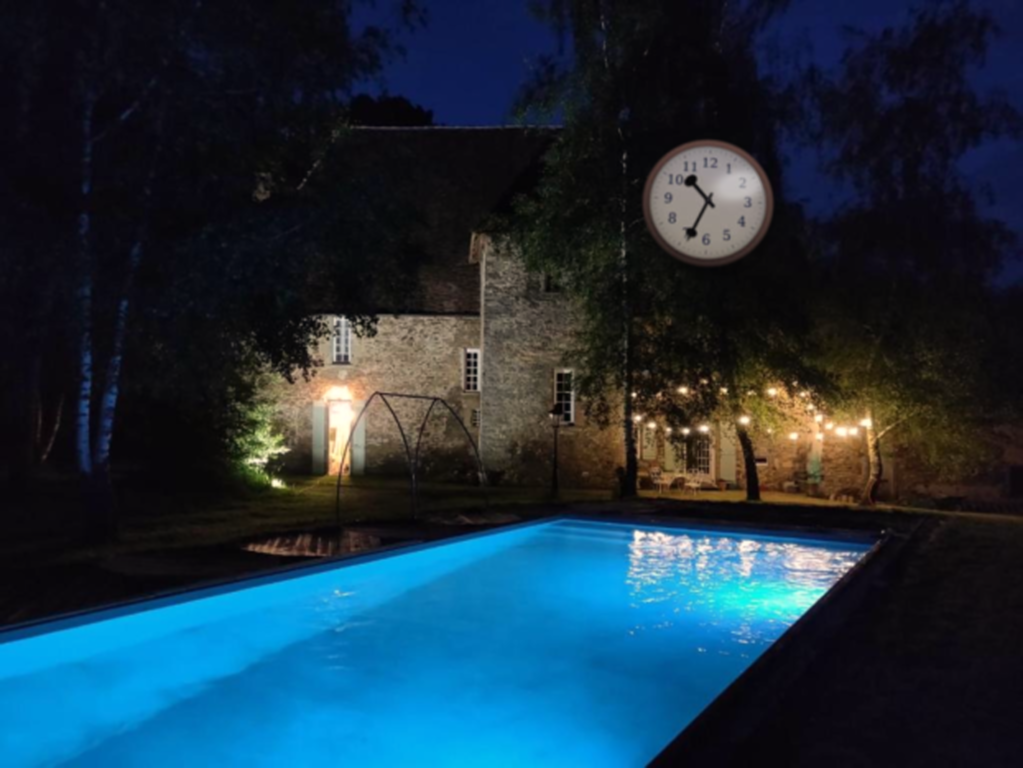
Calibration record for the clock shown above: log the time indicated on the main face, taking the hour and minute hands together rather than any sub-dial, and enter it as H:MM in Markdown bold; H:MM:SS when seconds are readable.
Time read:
**10:34**
